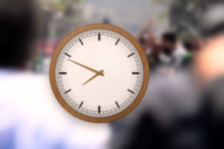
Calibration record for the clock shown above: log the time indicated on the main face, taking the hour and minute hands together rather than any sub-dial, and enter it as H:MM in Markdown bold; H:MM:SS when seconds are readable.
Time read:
**7:49**
